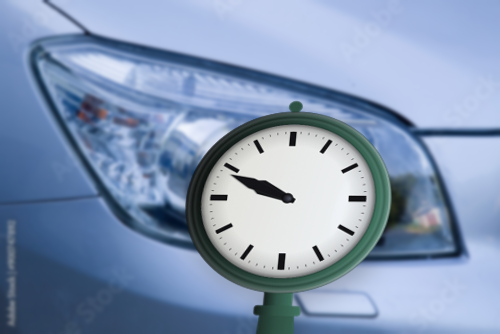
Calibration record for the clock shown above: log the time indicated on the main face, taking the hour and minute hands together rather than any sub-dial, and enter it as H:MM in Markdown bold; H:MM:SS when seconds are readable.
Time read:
**9:49**
